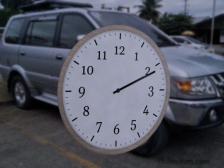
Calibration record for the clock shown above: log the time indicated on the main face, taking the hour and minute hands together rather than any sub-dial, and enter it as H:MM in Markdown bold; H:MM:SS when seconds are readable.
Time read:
**2:11**
